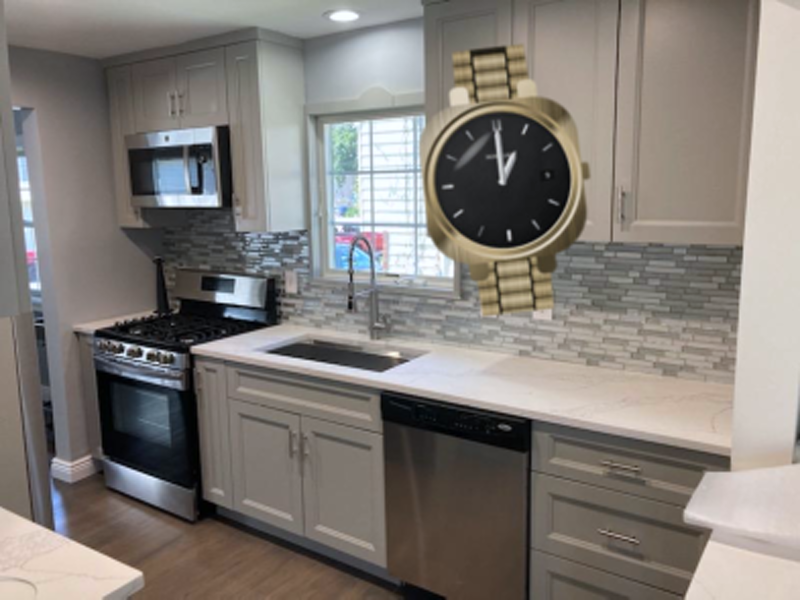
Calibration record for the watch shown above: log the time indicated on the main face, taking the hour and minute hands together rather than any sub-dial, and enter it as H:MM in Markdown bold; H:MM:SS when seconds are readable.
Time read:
**1:00**
